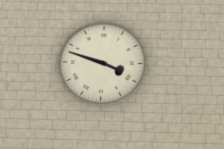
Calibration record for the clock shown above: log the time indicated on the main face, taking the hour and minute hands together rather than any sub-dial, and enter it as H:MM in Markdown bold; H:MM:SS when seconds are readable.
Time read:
**3:48**
